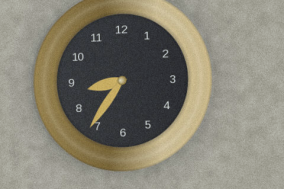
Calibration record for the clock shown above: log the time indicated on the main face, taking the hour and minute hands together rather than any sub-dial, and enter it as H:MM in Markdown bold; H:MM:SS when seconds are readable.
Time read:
**8:36**
